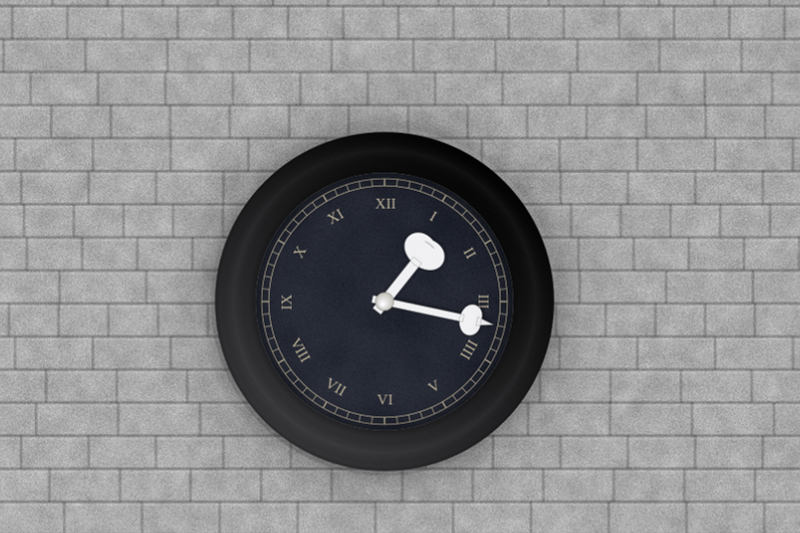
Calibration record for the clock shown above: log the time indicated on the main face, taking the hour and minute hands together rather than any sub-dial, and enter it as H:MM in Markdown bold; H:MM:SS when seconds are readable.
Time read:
**1:17**
